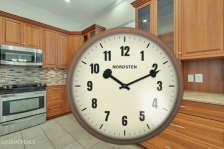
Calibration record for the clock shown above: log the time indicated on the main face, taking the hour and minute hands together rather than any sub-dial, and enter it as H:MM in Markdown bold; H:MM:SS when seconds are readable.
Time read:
**10:11**
